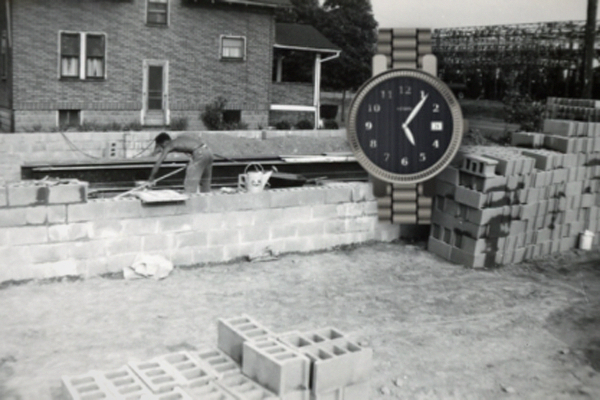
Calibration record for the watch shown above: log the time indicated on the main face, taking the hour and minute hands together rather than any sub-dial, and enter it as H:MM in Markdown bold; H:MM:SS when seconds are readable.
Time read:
**5:06**
